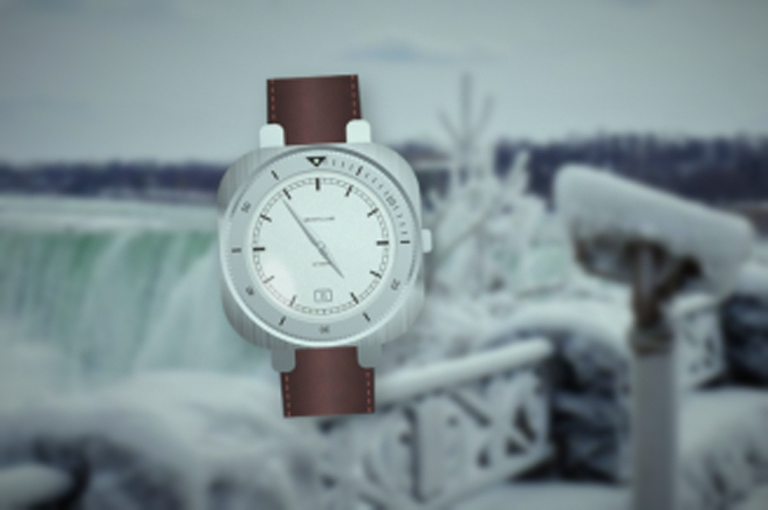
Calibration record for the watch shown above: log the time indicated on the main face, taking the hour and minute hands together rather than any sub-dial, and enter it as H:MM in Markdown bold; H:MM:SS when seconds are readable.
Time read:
**4:54**
